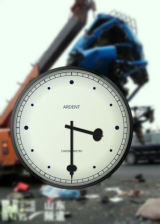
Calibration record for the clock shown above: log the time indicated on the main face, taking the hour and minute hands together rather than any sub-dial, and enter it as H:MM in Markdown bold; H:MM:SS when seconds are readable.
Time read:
**3:30**
